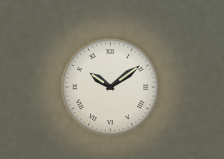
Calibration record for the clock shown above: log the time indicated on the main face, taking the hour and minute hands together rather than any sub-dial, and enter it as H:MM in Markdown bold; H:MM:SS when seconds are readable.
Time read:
**10:09**
